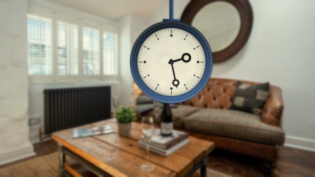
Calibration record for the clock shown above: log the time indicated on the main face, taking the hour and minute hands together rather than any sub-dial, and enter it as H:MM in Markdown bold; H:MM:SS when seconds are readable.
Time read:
**2:28**
